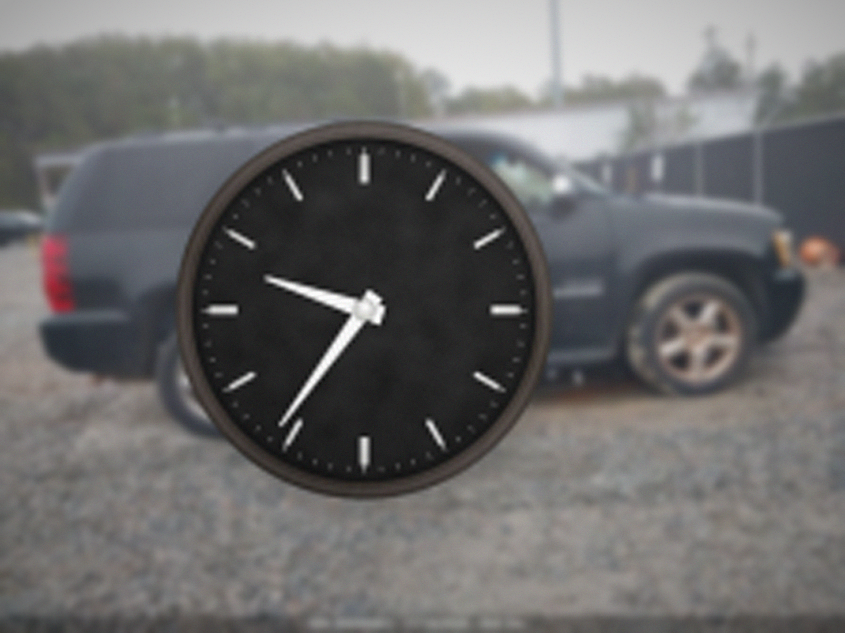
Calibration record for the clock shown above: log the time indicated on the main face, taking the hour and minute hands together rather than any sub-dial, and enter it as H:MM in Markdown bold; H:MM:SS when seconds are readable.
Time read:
**9:36**
